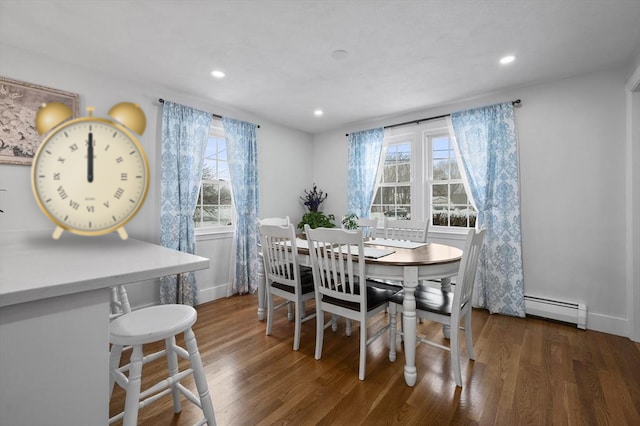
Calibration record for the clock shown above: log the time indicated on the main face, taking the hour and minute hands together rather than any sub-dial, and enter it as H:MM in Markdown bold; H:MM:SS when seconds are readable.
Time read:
**12:00**
